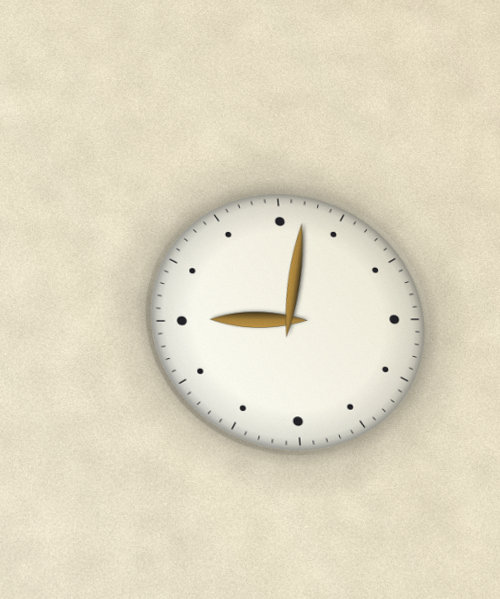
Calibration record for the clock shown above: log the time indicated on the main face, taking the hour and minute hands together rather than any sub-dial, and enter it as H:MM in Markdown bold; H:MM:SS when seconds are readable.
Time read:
**9:02**
